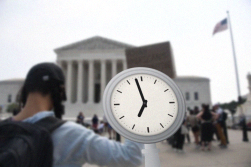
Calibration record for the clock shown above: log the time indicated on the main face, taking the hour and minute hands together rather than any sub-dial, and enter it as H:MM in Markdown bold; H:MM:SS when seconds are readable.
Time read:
**6:58**
